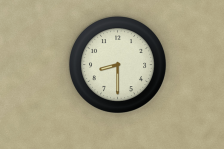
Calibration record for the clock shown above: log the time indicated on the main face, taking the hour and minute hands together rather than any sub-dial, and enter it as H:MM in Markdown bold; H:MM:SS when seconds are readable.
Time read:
**8:30**
